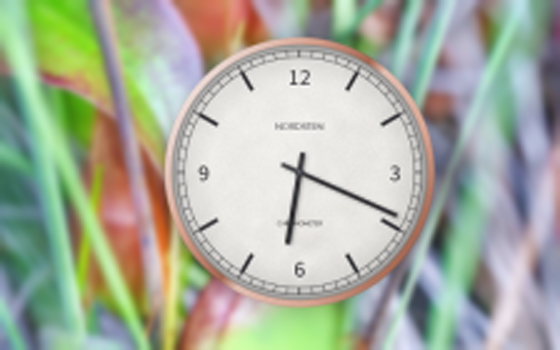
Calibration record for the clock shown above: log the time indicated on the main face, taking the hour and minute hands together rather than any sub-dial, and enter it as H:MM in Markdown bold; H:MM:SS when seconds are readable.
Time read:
**6:19**
